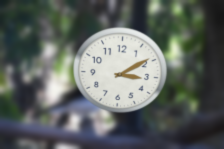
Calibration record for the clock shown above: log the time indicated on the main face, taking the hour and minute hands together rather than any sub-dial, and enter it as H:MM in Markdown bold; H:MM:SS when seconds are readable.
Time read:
**3:09**
